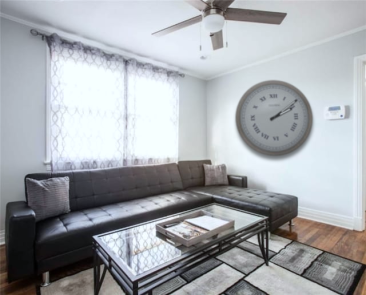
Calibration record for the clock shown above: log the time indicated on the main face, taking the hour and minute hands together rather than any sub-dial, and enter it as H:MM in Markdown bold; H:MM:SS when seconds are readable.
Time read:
**2:09**
